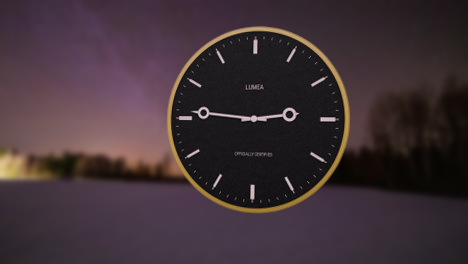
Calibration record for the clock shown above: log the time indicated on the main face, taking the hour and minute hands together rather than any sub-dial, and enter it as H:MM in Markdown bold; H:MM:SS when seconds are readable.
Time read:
**2:46**
